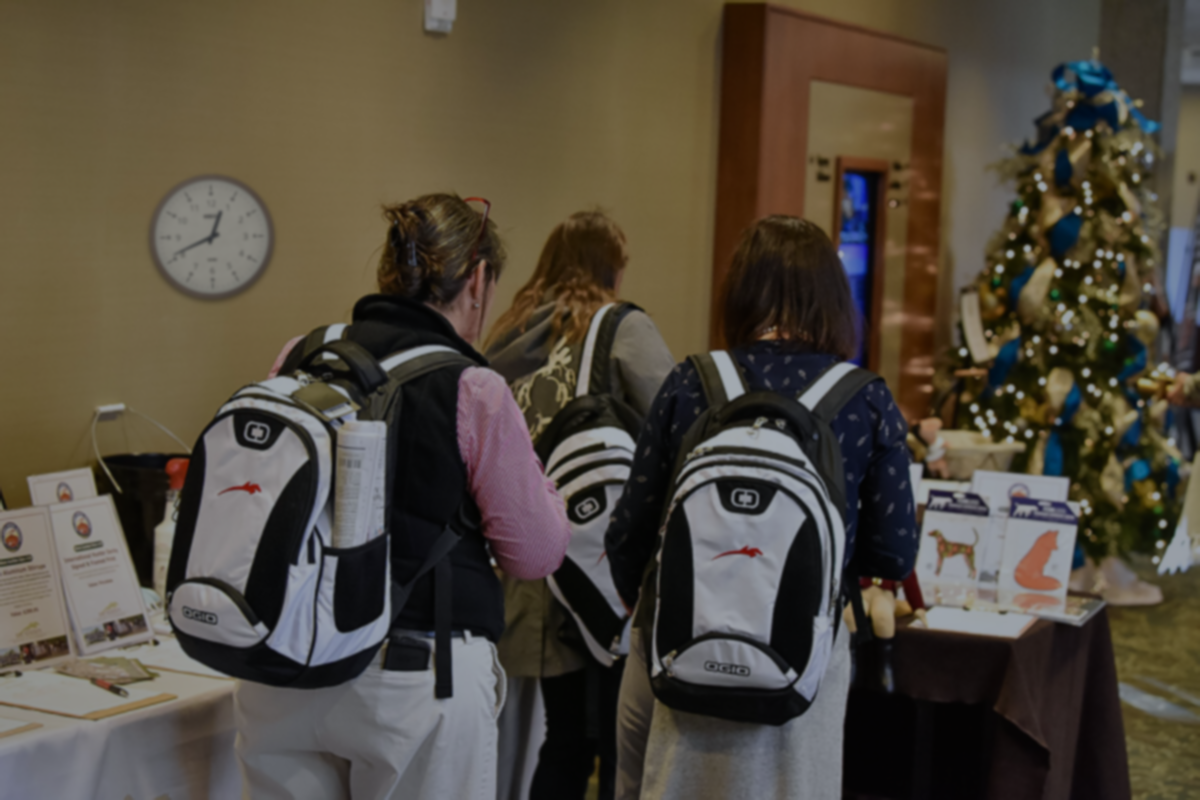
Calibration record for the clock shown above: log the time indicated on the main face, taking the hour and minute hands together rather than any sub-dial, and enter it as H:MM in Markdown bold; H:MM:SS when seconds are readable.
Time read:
**12:41**
